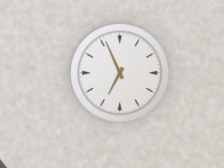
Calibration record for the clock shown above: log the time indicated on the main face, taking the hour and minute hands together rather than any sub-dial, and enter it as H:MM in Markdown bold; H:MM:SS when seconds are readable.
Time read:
**6:56**
